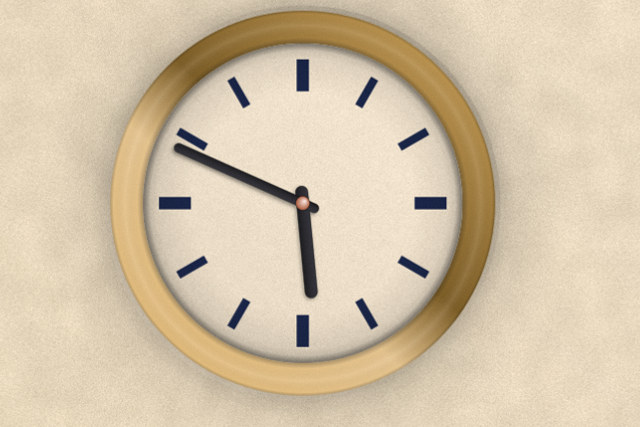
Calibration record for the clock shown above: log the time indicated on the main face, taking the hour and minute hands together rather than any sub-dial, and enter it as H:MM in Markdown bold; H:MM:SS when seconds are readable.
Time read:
**5:49**
